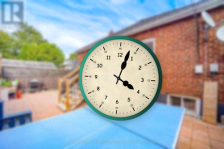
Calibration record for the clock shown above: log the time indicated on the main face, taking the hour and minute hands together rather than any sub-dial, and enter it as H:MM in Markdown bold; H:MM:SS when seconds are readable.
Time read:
**4:03**
